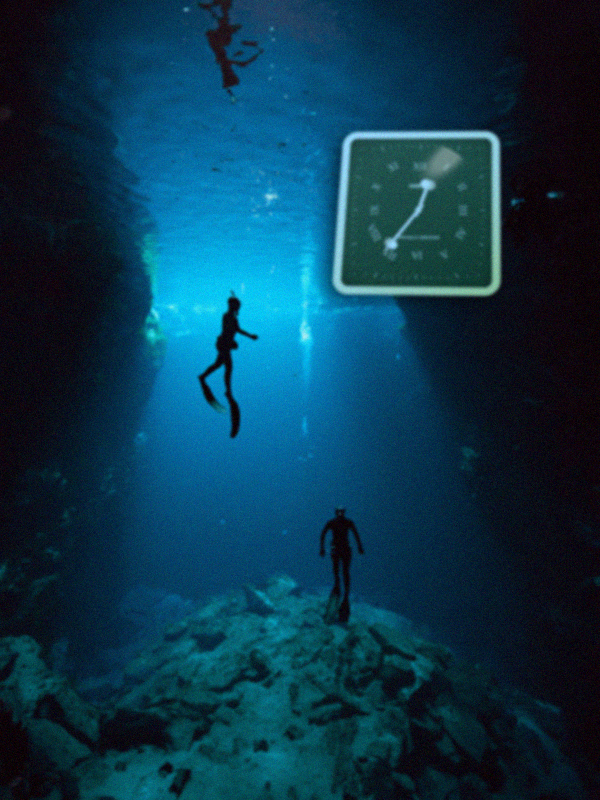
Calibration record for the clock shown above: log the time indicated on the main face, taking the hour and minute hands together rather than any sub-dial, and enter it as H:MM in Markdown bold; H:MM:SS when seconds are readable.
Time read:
**12:36**
